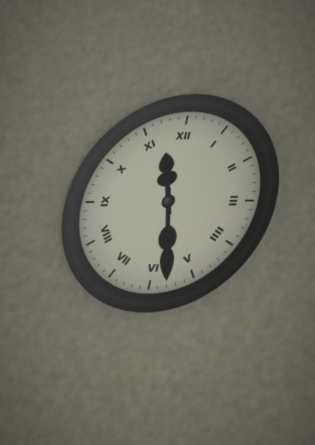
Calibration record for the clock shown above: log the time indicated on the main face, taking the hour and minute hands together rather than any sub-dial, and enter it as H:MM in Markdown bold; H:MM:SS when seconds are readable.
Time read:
**11:28**
